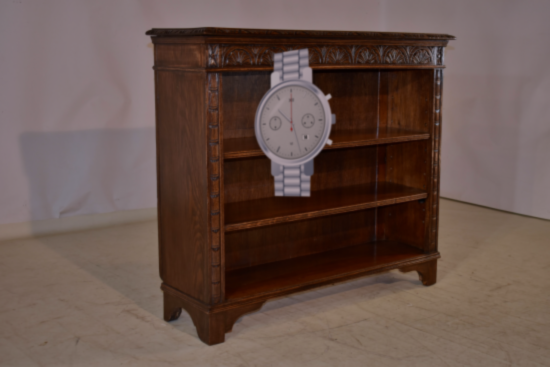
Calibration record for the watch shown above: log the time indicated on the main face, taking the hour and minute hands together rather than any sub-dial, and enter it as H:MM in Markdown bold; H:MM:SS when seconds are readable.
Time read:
**10:27**
